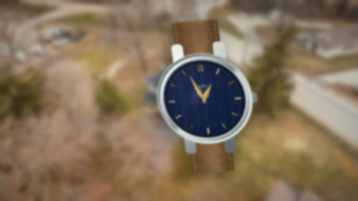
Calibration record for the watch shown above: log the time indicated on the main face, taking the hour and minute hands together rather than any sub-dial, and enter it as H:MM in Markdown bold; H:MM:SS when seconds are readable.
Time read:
**12:56**
